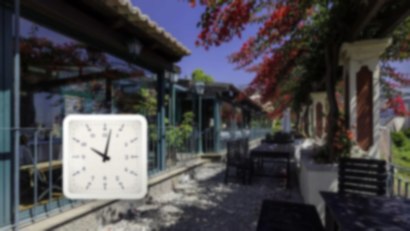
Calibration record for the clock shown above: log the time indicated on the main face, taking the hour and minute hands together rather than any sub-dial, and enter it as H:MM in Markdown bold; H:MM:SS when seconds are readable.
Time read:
**10:02**
